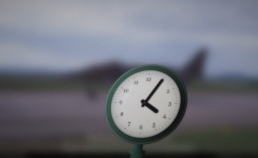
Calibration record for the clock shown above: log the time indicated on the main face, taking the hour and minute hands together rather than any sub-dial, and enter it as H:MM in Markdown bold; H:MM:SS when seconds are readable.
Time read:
**4:05**
